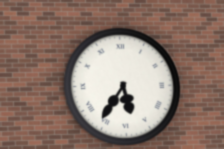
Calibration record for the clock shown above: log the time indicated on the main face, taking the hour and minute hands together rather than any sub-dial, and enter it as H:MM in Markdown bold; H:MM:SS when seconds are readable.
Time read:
**5:36**
